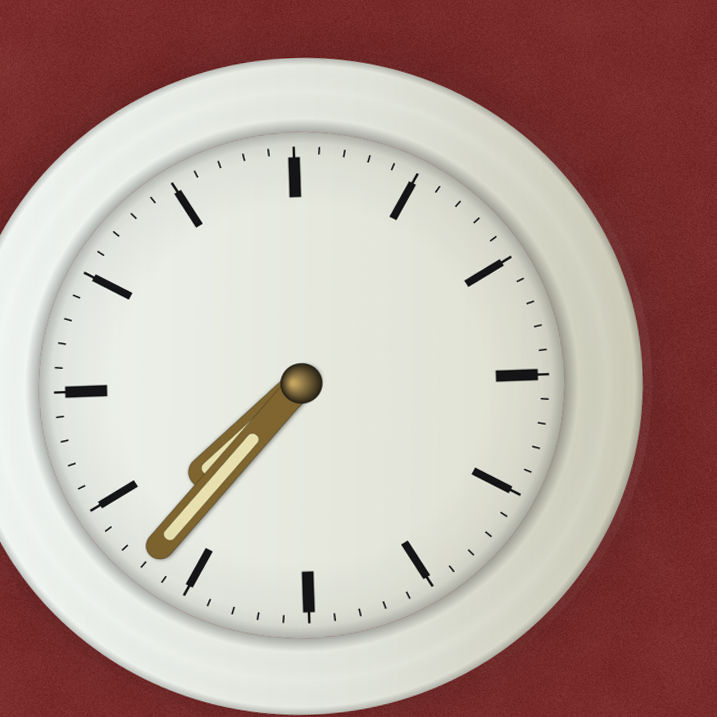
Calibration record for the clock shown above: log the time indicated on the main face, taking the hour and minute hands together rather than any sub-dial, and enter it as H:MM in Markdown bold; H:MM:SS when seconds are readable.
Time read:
**7:37**
